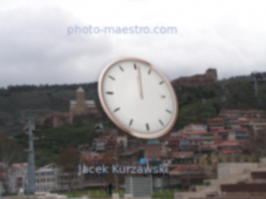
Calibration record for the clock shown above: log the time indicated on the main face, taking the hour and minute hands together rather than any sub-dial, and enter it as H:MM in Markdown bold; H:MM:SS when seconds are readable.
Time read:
**12:01**
